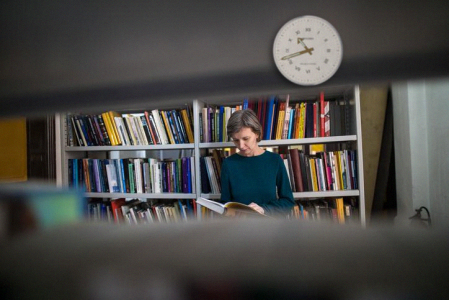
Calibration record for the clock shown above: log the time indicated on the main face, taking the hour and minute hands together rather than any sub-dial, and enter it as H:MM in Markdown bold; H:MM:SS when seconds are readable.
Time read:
**10:42**
